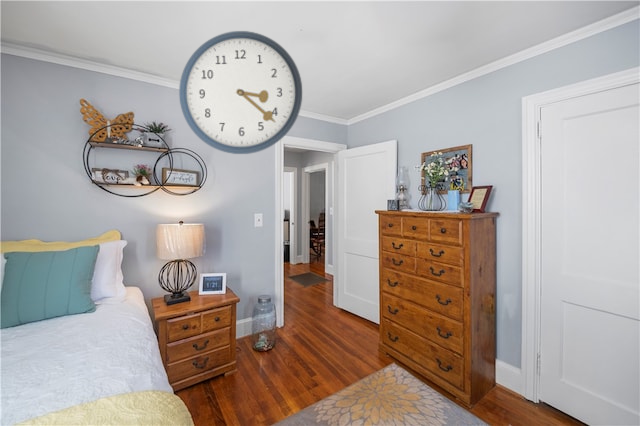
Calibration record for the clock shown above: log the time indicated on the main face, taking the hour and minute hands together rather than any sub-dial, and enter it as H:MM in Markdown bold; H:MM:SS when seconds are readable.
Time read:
**3:22**
